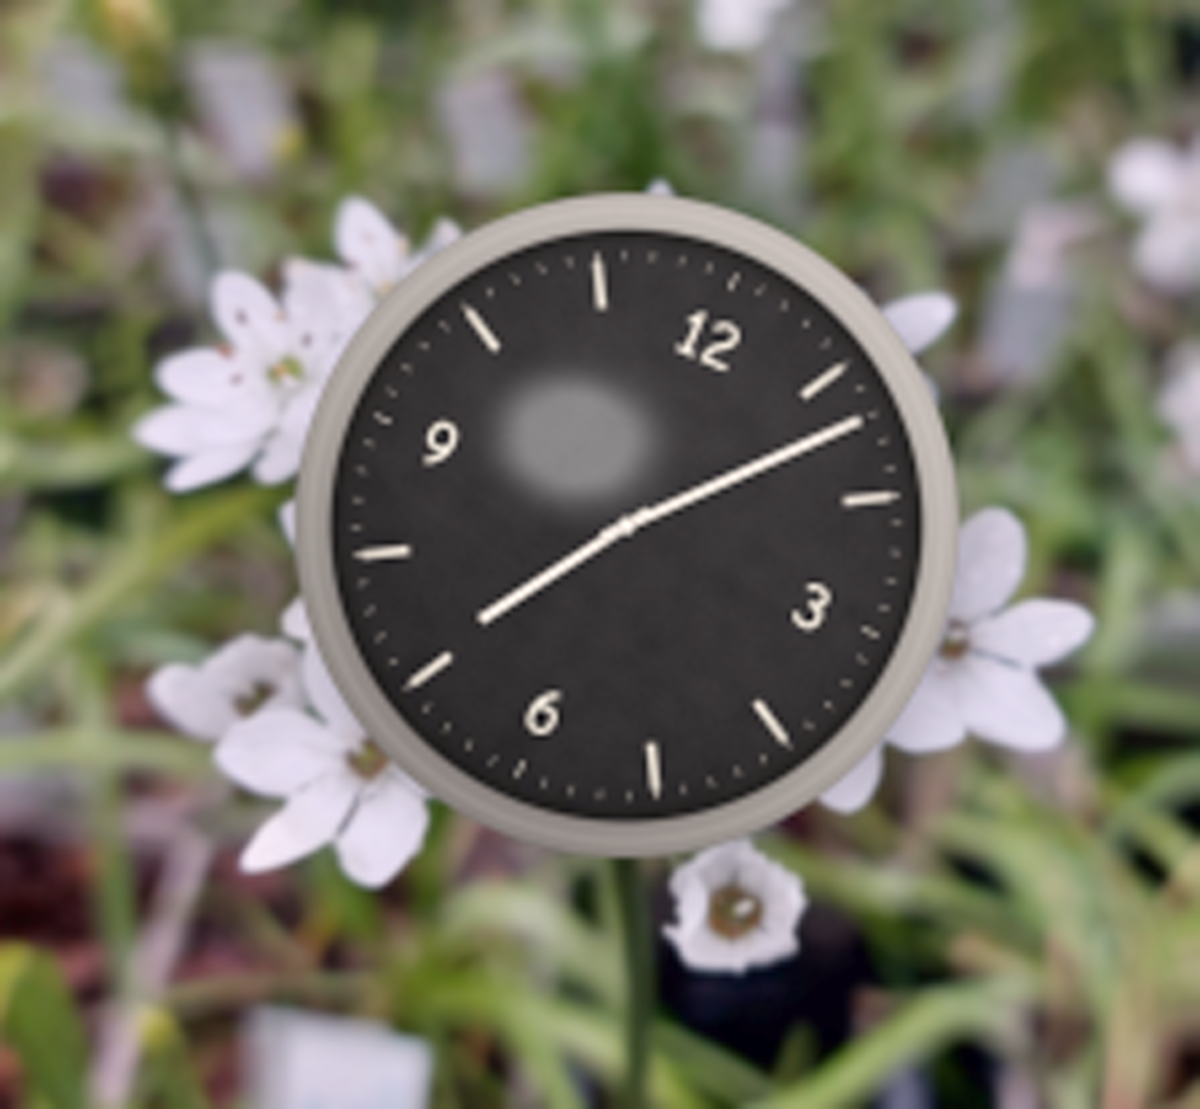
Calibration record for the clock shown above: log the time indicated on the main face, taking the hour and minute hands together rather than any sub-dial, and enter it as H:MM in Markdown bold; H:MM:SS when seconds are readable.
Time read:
**7:07**
